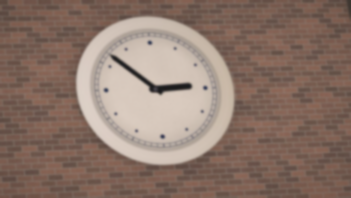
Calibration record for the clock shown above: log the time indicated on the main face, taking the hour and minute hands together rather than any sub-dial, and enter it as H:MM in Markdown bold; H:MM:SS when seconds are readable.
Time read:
**2:52**
